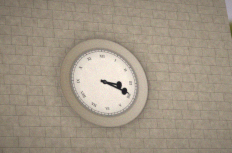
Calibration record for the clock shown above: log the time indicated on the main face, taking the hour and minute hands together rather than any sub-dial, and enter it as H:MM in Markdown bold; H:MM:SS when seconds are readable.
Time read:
**3:19**
